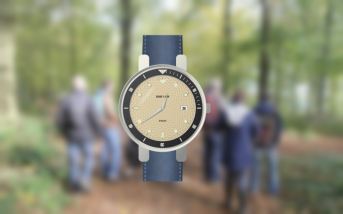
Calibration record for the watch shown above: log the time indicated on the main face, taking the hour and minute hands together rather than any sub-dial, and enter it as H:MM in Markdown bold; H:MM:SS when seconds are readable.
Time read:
**12:39**
